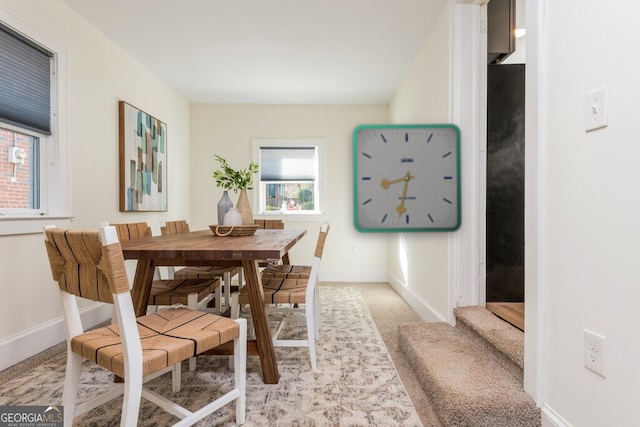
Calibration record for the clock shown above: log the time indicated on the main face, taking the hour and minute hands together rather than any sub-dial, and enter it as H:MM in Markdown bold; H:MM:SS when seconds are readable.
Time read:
**8:32**
